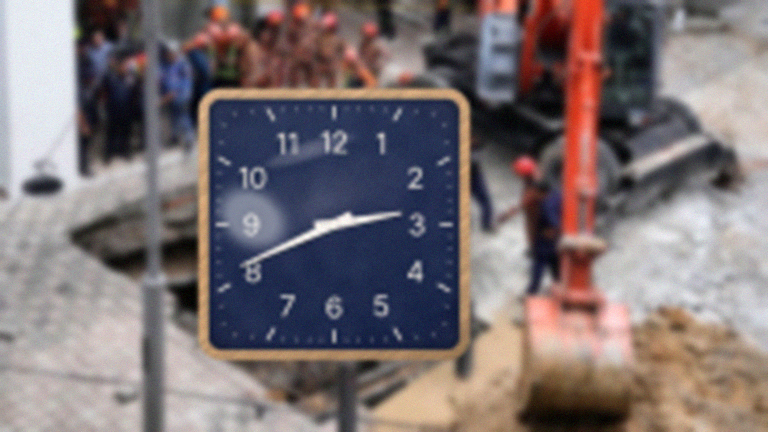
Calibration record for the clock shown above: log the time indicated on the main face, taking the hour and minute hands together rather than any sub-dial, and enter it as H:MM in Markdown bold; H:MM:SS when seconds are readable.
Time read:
**2:41**
